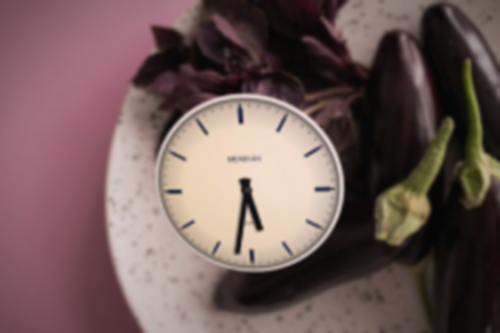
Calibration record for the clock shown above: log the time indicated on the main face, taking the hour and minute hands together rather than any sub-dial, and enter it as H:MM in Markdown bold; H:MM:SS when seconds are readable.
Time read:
**5:32**
